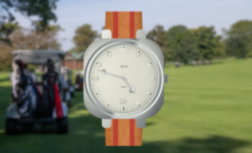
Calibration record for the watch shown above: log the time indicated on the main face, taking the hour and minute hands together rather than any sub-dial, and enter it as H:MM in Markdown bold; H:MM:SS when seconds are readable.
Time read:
**4:48**
